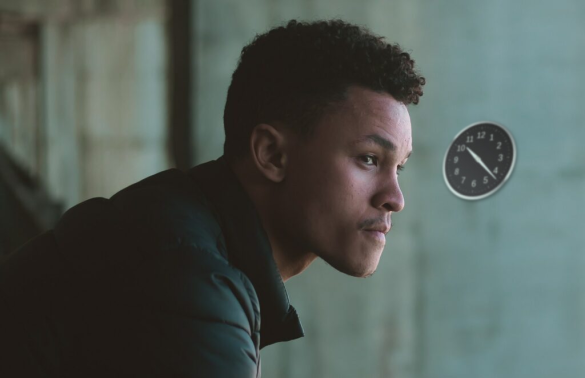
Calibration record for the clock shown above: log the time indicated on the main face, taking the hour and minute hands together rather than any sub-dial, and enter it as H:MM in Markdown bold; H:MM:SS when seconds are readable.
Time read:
**10:22**
